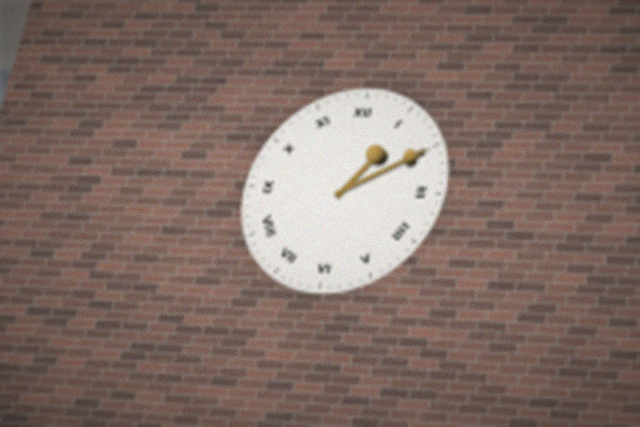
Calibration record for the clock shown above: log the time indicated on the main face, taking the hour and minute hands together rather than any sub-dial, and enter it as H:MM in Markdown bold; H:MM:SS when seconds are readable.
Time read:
**1:10**
